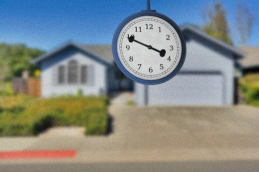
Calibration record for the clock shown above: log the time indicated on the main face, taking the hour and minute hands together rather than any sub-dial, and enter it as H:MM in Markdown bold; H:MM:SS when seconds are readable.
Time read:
**3:49**
